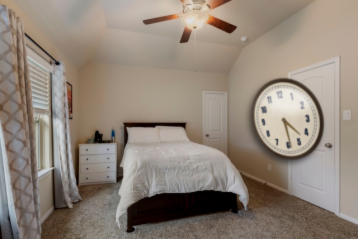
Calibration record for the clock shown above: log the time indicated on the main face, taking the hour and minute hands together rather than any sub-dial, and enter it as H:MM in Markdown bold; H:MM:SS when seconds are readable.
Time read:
**4:29**
